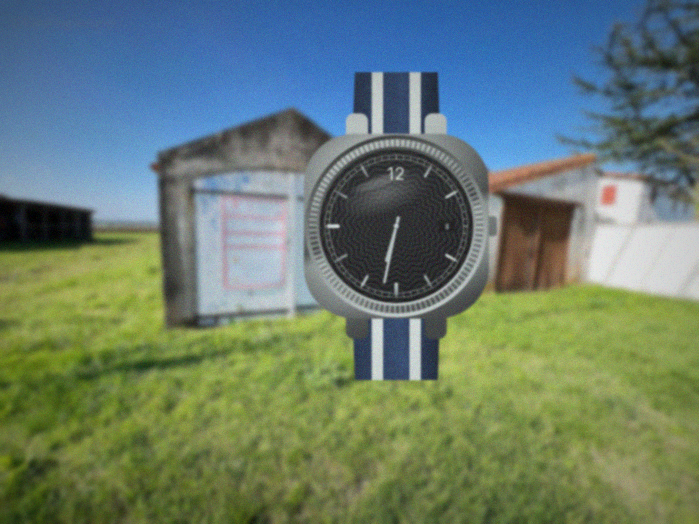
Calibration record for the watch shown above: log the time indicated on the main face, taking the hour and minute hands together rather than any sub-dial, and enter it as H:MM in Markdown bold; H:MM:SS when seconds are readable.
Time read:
**6:32**
